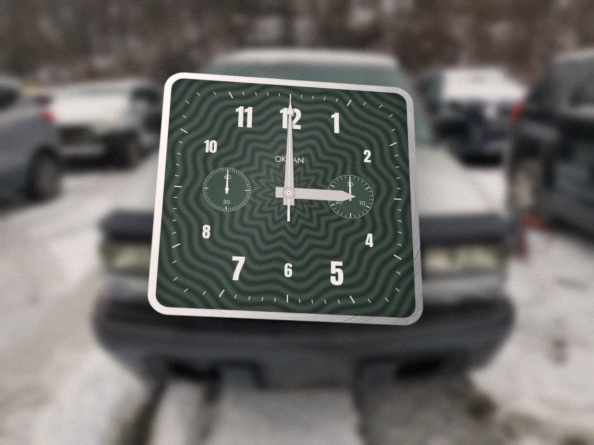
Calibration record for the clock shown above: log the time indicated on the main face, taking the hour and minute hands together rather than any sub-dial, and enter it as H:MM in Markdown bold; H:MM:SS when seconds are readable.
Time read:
**3:00**
